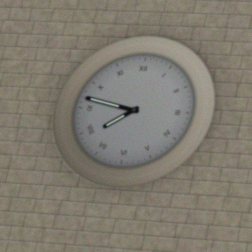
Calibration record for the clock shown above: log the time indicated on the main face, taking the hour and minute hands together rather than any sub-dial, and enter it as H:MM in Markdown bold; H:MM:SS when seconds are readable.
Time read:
**7:47**
